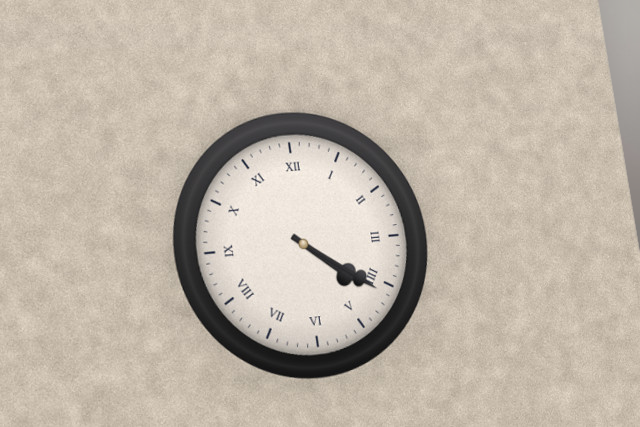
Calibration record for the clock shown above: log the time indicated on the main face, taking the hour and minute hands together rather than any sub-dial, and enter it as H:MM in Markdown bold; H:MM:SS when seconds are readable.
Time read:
**4:21**
